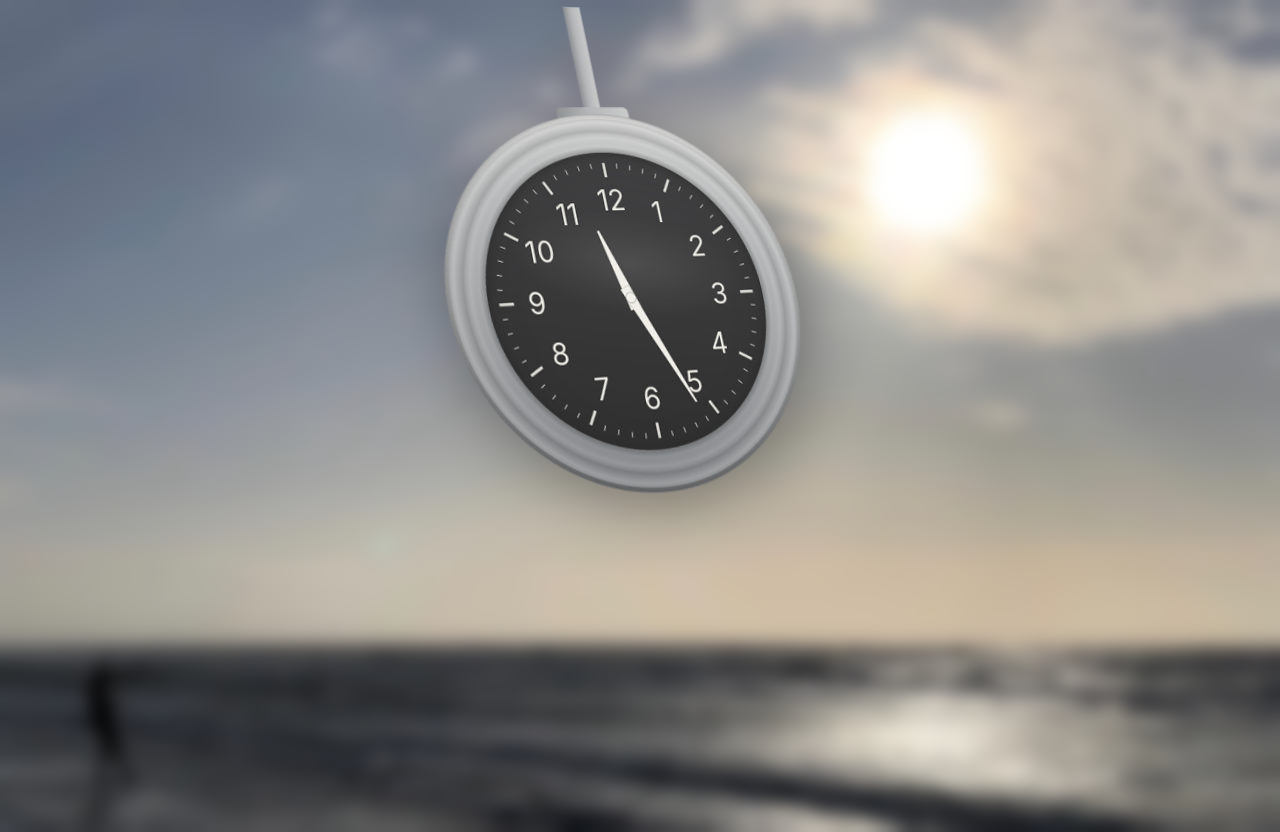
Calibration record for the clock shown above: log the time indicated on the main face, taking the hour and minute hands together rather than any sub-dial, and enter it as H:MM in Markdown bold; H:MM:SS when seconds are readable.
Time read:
**11:26**
